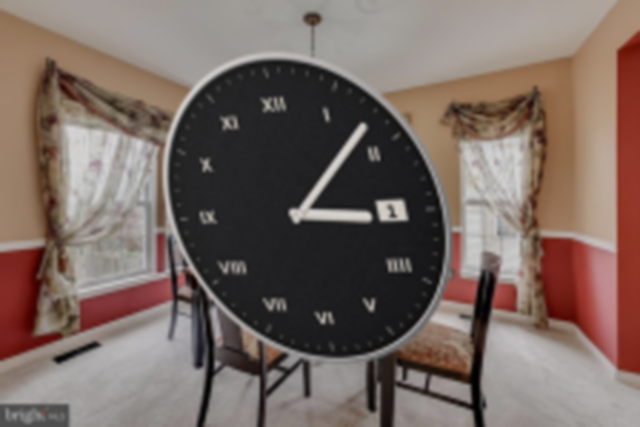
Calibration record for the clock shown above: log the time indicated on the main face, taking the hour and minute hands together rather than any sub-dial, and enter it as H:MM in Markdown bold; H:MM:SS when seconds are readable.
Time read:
**3:08**
